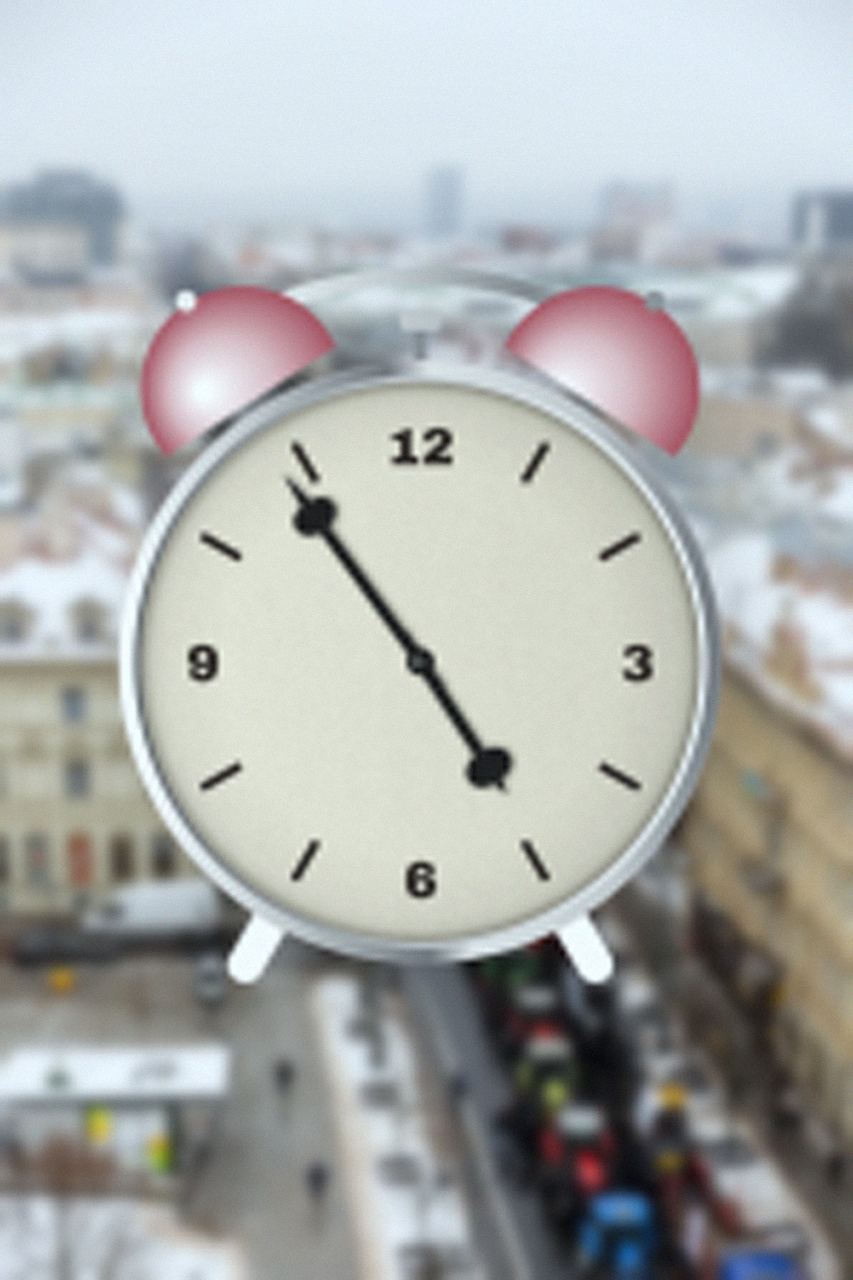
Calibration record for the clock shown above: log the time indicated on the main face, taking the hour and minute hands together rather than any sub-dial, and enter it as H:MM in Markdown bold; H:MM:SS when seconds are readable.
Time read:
**4:54**
